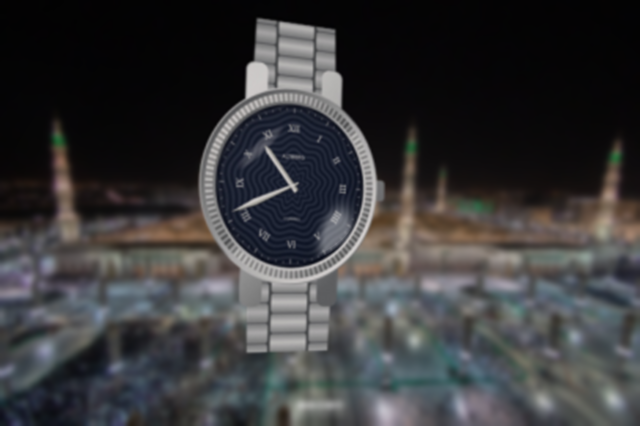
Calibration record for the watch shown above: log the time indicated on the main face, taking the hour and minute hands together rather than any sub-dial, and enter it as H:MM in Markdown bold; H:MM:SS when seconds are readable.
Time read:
**10:41**
